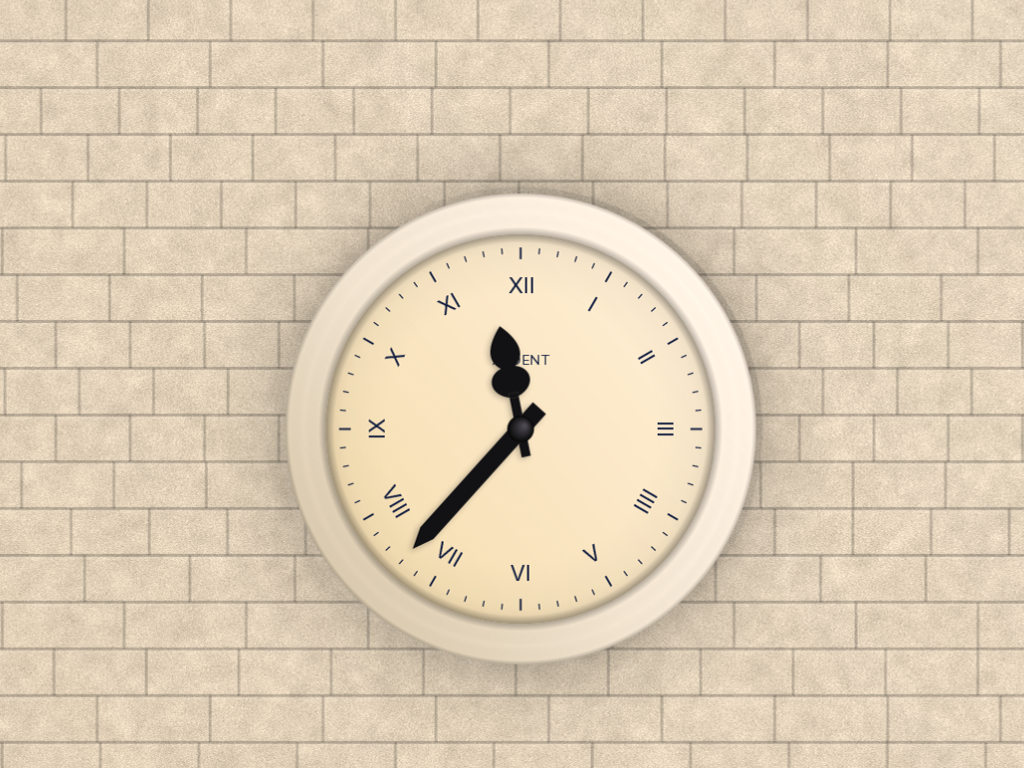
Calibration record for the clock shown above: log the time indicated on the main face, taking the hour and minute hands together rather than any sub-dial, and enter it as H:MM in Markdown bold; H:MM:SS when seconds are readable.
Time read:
**11:37**
